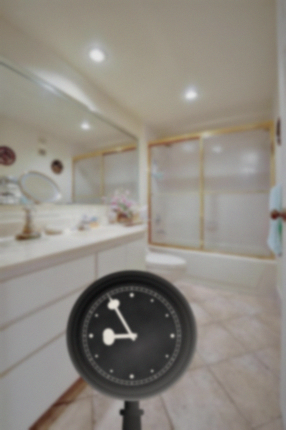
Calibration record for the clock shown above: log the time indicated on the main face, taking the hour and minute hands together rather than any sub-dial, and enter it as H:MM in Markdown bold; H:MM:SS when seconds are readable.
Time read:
**8:55**
